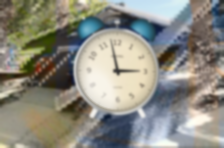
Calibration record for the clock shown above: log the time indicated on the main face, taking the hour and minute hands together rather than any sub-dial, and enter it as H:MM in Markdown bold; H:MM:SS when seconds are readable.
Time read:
**2:58**
